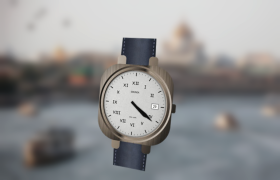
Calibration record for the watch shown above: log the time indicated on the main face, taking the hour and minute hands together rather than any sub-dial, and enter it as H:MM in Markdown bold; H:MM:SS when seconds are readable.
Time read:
**4:21**
